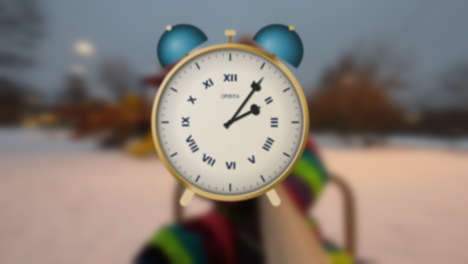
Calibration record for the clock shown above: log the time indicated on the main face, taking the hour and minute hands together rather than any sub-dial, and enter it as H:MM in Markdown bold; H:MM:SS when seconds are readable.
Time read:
**2:06**
